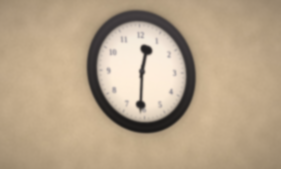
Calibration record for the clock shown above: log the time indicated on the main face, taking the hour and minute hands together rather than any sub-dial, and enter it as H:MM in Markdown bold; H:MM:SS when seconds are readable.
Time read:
**12:31**
